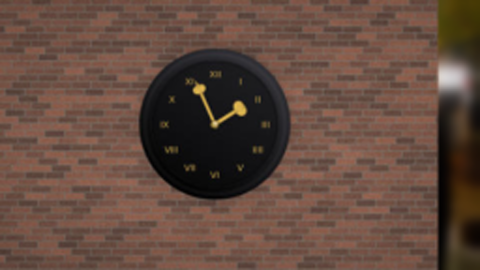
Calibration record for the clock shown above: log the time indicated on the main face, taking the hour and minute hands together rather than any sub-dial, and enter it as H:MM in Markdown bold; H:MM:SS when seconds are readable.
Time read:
**1:56**
